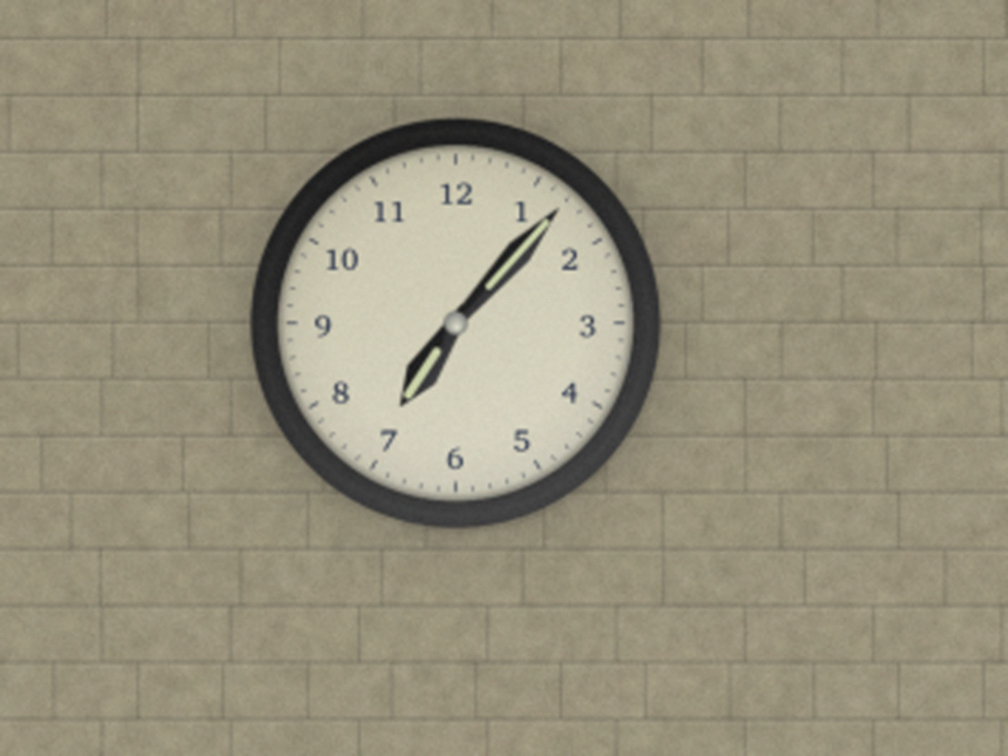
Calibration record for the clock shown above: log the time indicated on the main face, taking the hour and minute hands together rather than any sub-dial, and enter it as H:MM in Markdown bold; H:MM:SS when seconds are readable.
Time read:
**7:07**
